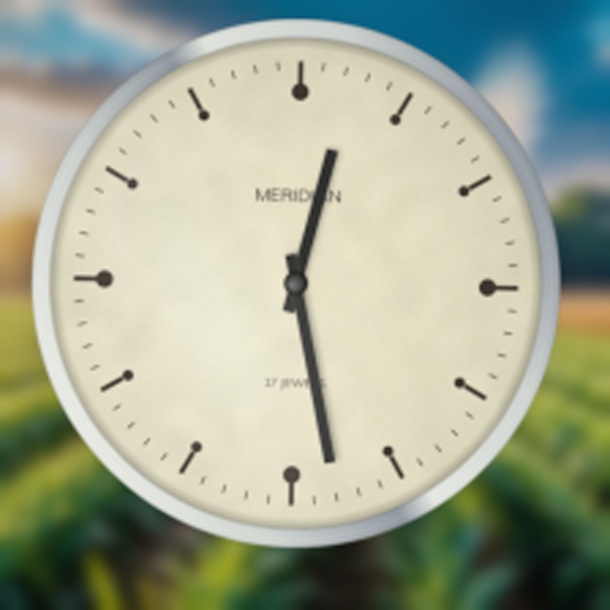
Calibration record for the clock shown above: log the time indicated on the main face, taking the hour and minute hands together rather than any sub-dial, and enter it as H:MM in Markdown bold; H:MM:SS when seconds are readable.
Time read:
**12:28**
